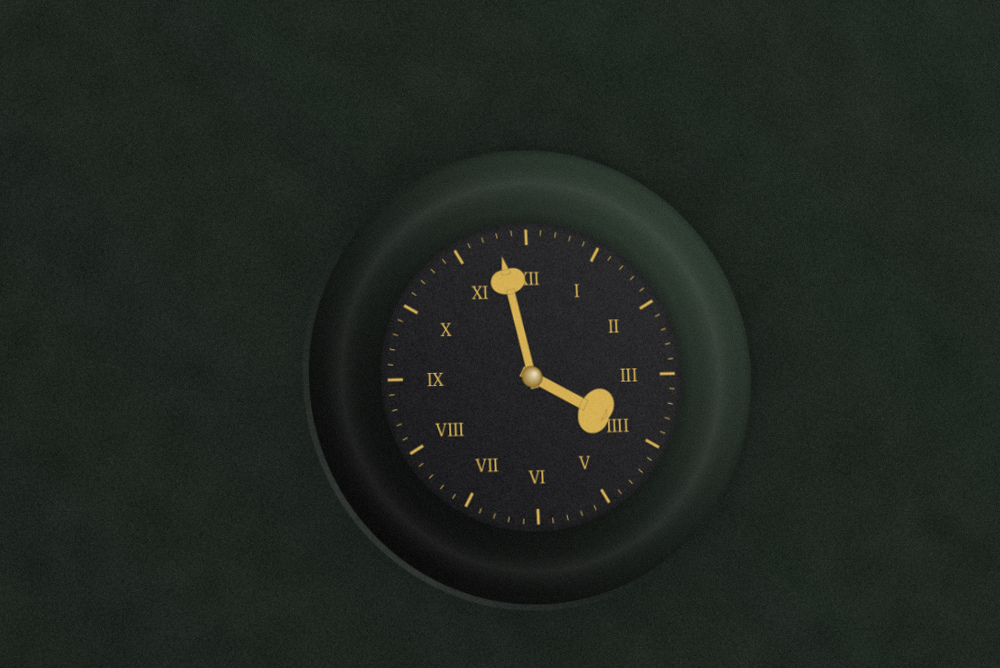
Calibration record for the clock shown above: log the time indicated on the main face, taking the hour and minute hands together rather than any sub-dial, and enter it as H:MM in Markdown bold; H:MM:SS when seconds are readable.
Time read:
**3:58**
